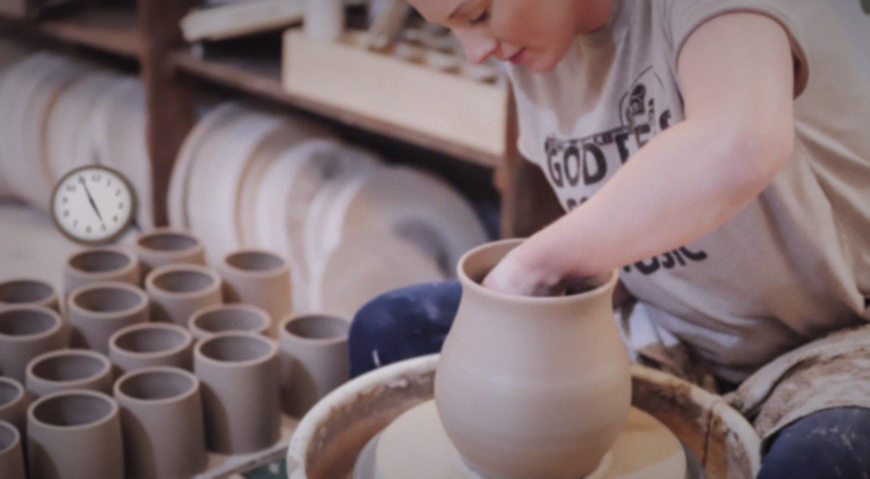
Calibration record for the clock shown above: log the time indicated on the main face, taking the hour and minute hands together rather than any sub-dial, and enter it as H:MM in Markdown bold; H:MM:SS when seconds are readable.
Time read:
**4:55**
